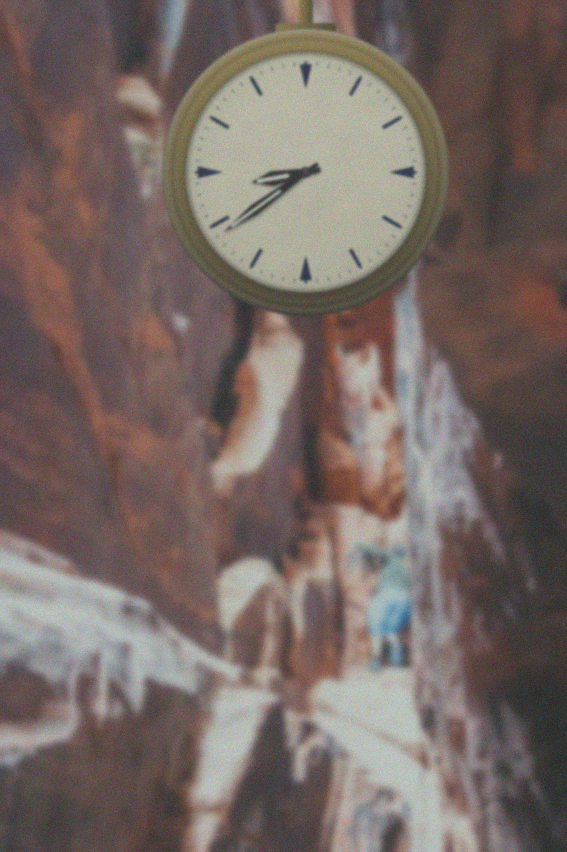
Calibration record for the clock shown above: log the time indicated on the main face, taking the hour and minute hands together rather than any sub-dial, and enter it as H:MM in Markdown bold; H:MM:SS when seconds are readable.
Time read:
**8:39**
